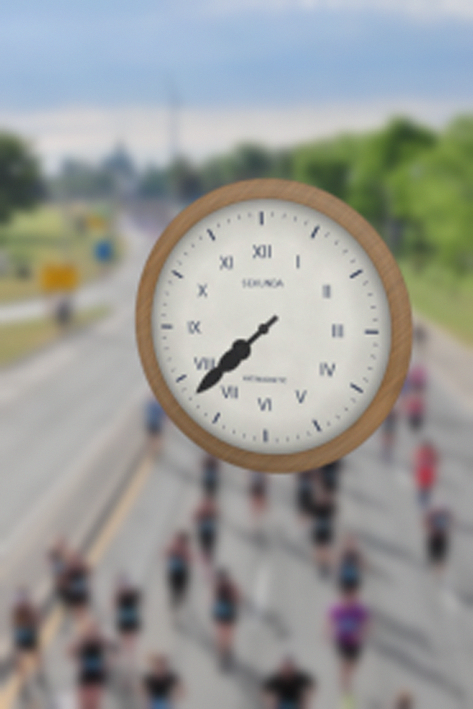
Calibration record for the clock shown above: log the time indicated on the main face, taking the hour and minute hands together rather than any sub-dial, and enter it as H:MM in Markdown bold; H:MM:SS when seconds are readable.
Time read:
**7:38**
